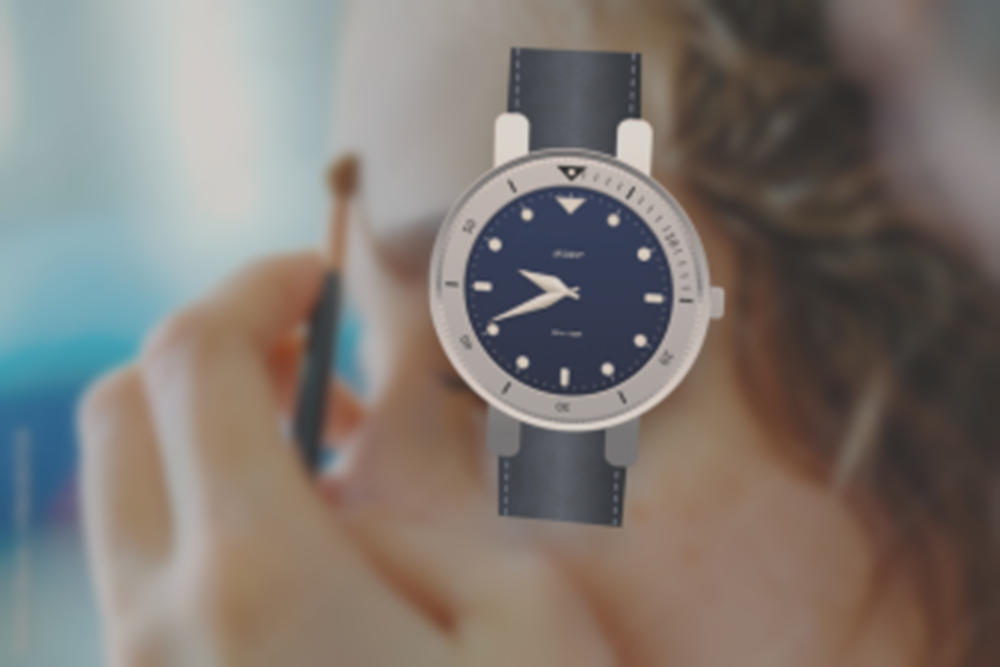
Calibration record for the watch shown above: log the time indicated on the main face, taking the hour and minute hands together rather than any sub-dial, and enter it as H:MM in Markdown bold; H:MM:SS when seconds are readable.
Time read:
**9:41**
